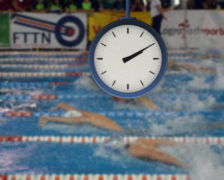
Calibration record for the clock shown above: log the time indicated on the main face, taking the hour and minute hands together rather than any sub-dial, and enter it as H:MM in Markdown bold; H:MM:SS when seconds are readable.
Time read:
**2:10**
